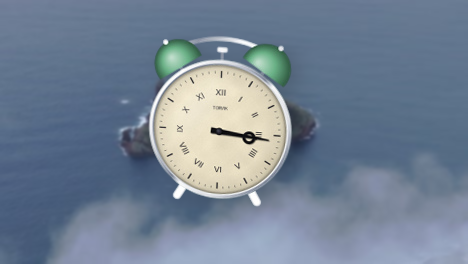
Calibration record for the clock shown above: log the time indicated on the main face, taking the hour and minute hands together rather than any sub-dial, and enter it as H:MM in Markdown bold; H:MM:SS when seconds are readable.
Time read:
**3:16**
